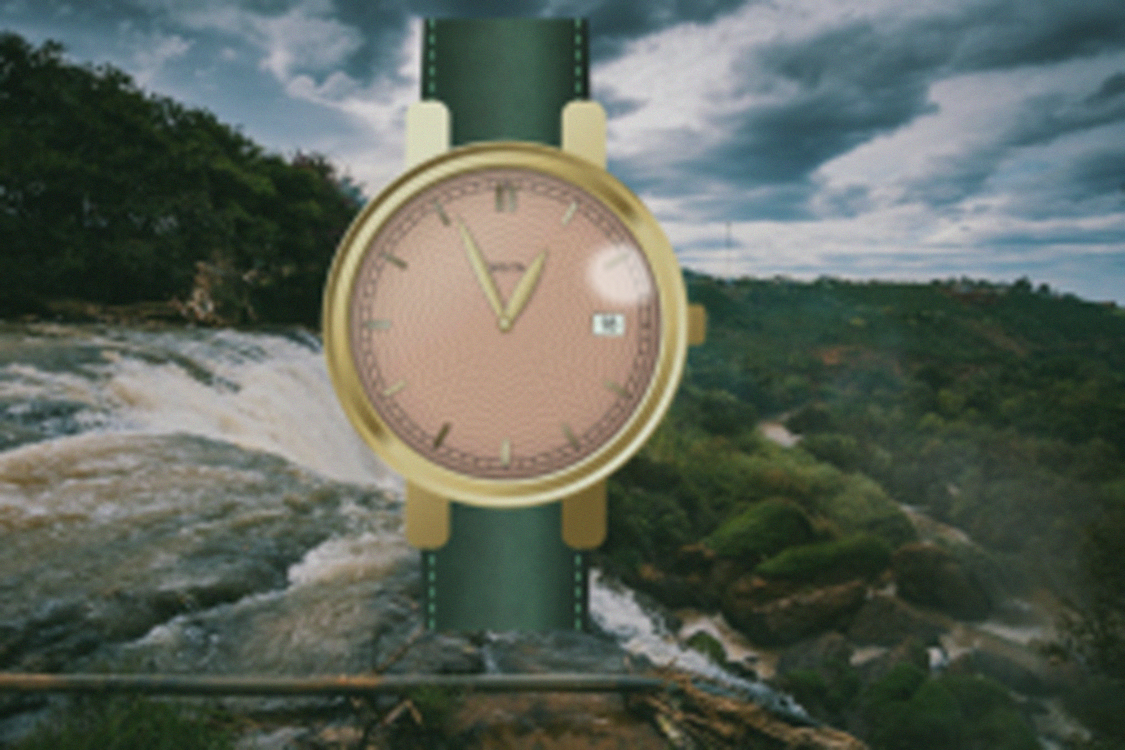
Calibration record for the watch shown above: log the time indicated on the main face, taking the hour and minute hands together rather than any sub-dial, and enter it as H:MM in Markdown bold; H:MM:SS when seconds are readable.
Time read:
**12:56**
